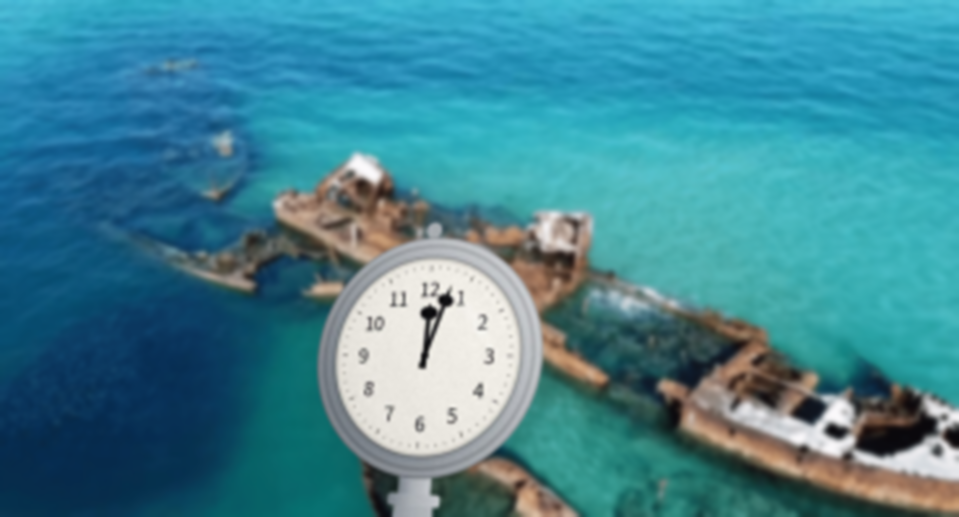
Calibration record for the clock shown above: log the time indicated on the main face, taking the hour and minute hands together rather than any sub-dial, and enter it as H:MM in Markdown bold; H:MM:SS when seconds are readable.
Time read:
**12:03**
